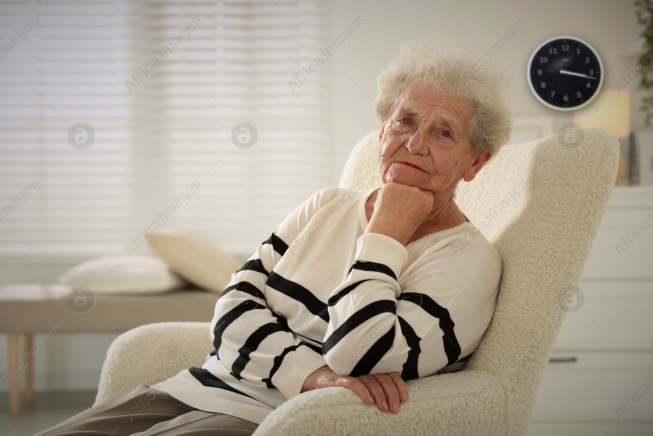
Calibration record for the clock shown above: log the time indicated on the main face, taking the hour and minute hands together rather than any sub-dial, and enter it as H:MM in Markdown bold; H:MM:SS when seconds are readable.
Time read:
**3:17**
